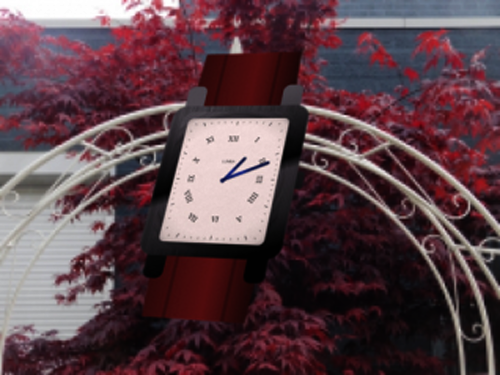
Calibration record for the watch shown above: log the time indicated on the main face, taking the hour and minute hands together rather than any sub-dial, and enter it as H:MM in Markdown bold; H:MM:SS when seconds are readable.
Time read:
**1:11**
